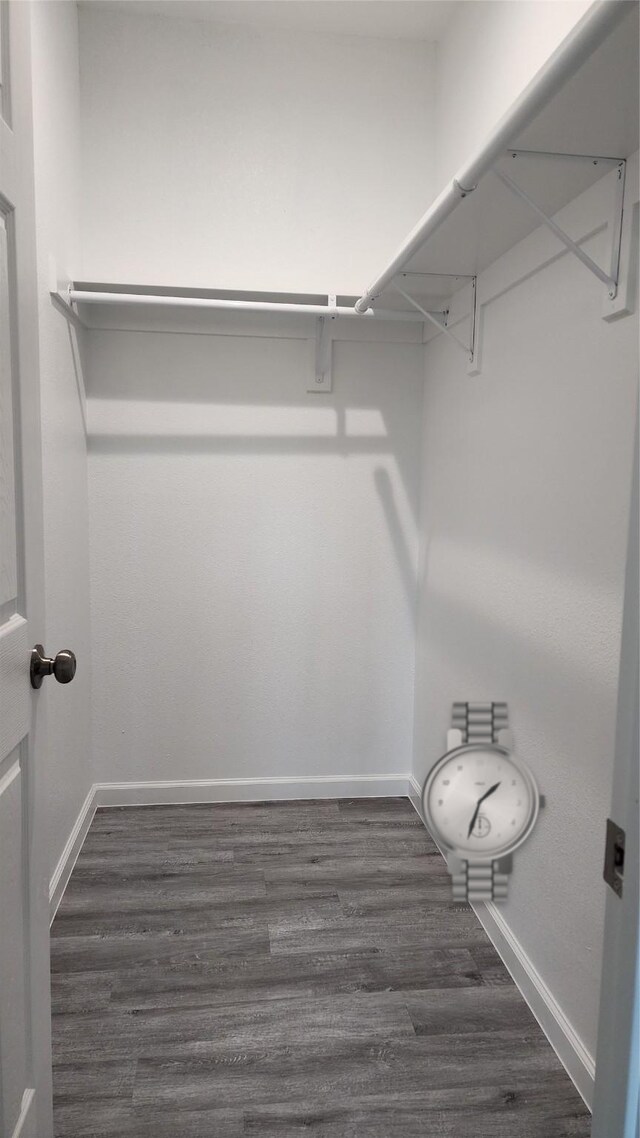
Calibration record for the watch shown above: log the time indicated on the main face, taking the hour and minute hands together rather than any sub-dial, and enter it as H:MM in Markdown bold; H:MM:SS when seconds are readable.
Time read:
**1:33**
